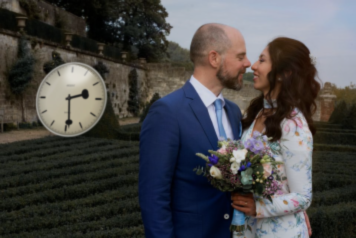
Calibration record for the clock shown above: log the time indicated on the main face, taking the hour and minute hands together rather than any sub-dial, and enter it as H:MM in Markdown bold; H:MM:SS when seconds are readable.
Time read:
**2:29**
